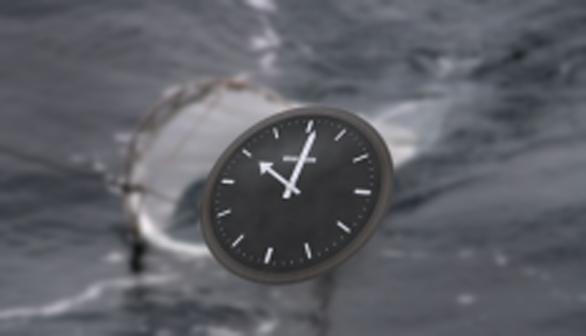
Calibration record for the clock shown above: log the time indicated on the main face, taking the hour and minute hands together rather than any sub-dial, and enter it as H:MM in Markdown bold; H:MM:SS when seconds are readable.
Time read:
**10:01**
